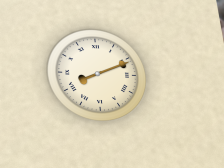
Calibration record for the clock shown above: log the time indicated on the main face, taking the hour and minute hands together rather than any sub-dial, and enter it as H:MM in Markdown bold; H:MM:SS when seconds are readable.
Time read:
**8:11**
